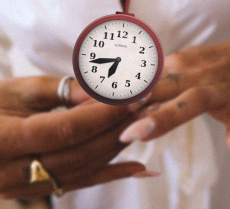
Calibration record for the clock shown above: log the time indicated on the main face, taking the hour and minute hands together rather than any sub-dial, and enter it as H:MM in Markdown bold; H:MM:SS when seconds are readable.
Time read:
**6:43**
